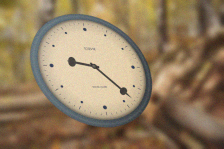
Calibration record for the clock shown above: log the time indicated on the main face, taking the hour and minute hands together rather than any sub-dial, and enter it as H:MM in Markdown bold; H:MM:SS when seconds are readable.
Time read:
**9:23**
